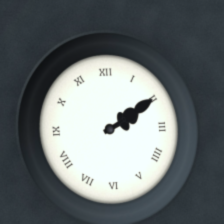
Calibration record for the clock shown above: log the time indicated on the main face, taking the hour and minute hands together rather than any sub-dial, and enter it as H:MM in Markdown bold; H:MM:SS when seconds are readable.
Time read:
**2:10**
